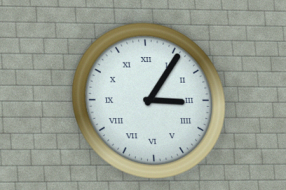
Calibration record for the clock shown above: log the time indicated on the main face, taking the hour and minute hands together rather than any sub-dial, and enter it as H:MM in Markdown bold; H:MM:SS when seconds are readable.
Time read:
**3:06**
